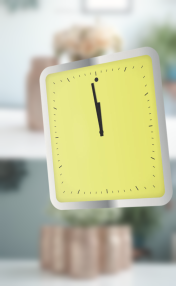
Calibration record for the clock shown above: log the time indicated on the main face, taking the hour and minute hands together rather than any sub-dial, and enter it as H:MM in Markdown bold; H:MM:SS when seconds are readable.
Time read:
**11:59**
